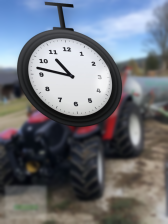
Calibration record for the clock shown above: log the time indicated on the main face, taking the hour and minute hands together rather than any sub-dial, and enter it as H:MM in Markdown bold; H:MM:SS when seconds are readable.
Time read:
**10:47**
